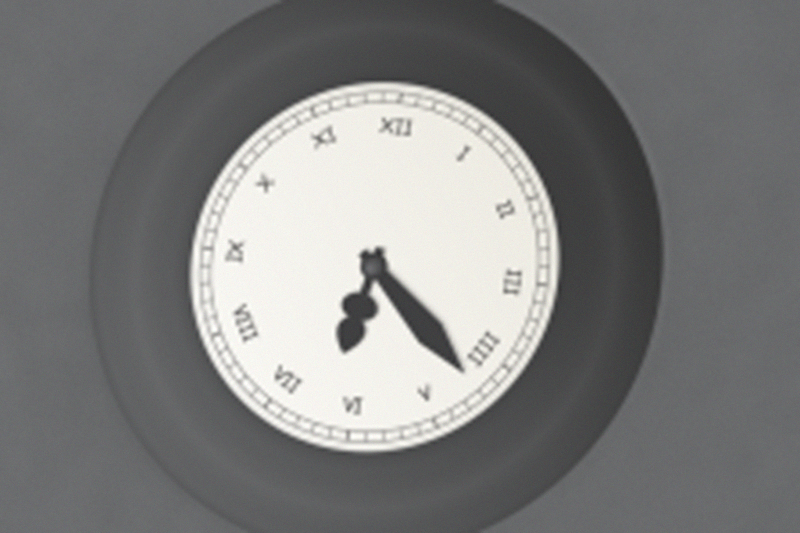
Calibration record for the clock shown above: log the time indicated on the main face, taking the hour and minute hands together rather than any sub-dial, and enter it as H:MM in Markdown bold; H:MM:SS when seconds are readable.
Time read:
**6:22**
